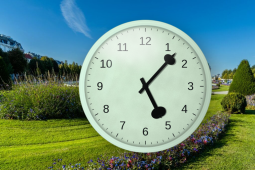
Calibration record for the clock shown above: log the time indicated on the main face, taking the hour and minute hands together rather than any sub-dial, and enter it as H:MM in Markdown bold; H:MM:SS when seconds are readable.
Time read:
**5:07**
